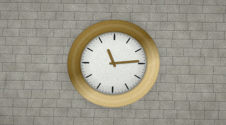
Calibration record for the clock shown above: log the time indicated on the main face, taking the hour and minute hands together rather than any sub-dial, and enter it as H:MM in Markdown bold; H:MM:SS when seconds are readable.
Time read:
**11:14**
